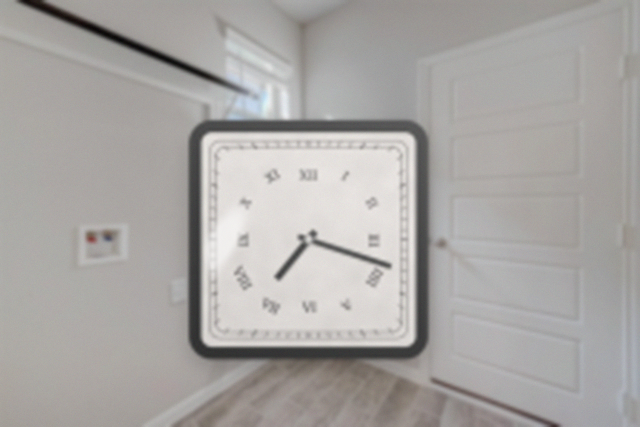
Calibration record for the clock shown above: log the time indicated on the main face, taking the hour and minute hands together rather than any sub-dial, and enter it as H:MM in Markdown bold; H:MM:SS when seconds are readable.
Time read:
**7:18**
